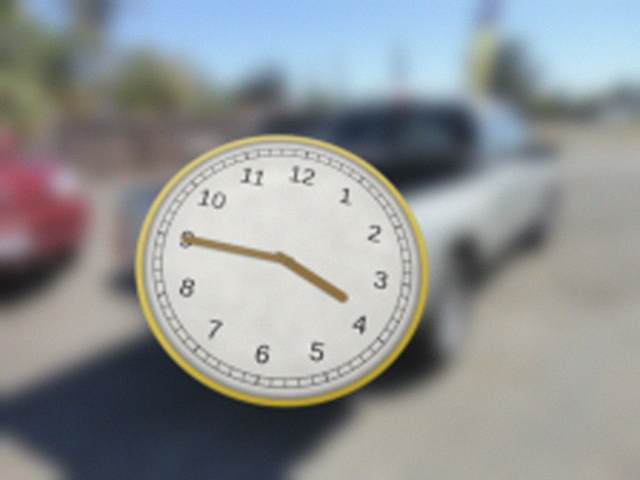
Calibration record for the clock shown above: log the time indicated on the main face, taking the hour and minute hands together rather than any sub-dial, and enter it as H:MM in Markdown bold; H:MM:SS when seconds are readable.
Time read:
**3:45**
